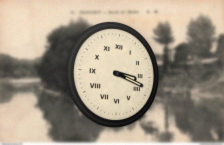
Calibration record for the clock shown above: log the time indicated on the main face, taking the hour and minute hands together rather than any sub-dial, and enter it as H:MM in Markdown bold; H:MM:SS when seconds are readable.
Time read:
**3:18**
